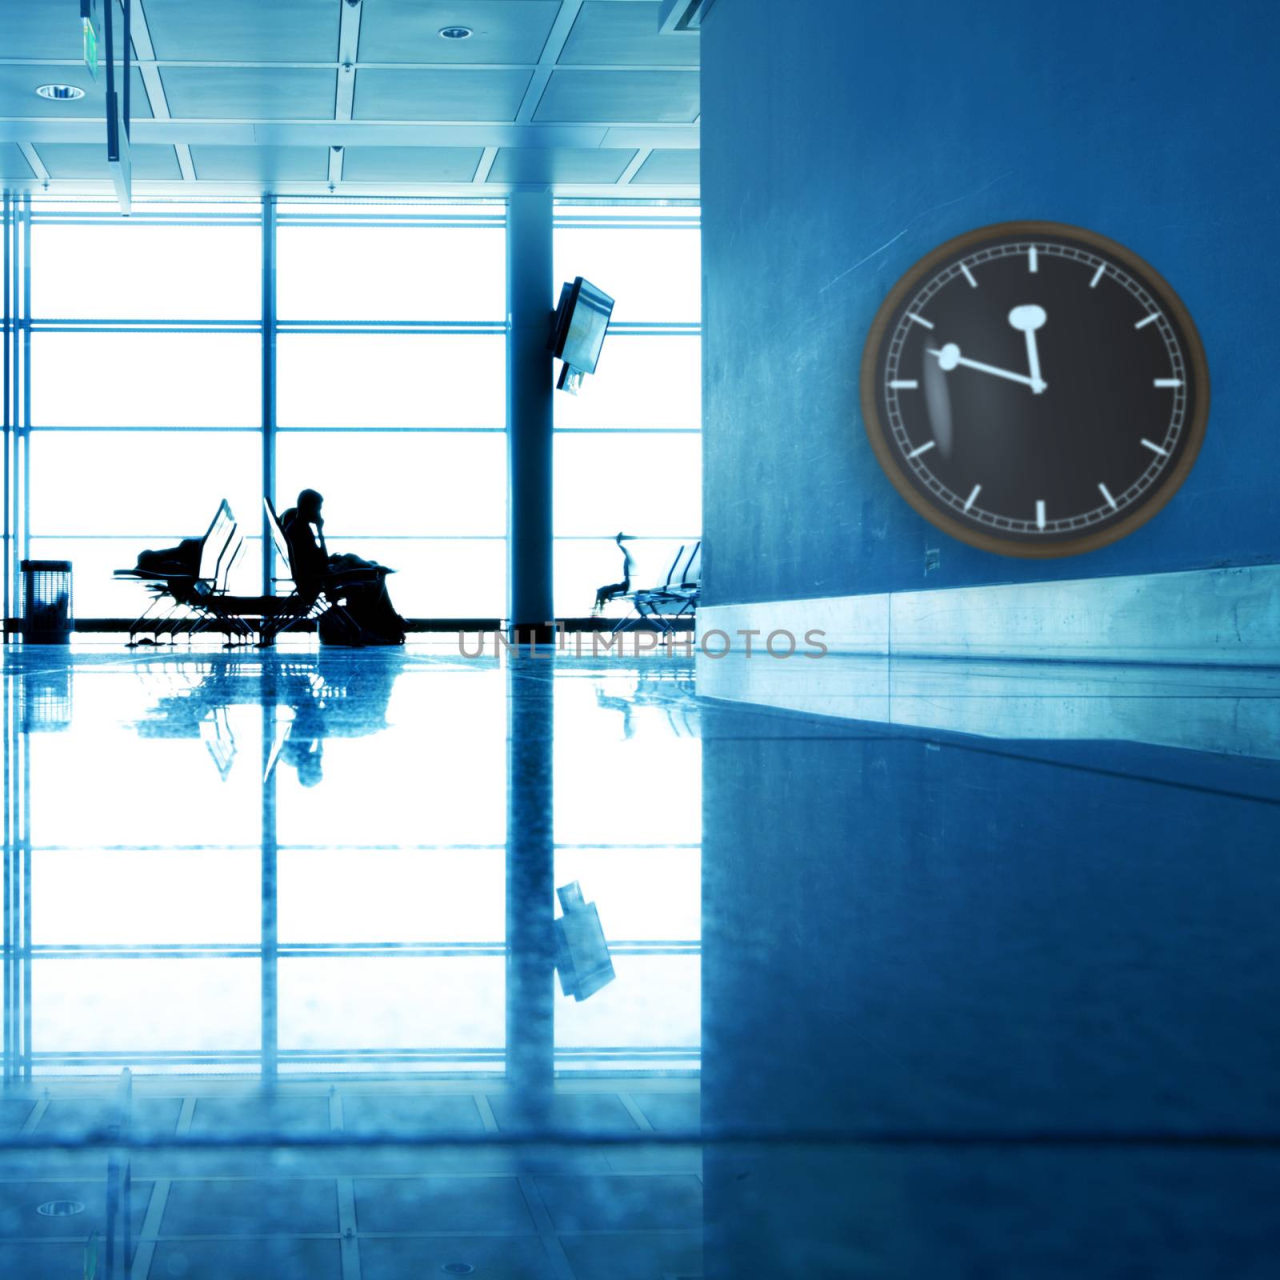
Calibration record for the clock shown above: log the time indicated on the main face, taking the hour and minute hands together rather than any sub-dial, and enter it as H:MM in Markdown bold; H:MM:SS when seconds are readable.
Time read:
**11:48**
